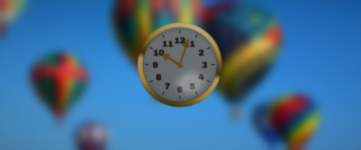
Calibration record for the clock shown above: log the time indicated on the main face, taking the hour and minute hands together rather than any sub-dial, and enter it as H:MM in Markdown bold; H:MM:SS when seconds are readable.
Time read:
**10:03**
